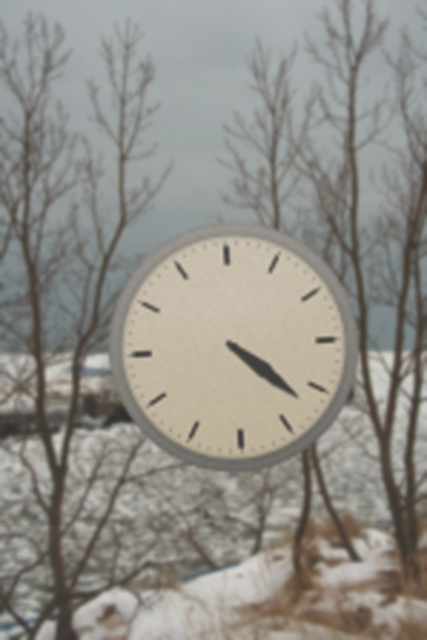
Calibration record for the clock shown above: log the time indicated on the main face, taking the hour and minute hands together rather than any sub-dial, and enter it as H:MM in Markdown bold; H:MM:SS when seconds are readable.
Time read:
**4:22**
